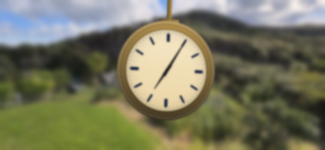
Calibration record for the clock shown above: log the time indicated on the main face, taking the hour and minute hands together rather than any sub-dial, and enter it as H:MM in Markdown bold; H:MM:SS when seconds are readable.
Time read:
**7:05**
